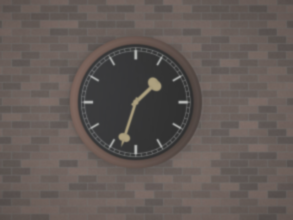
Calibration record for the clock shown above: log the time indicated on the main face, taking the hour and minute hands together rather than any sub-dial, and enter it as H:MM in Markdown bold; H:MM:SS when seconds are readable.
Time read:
**1:33**
